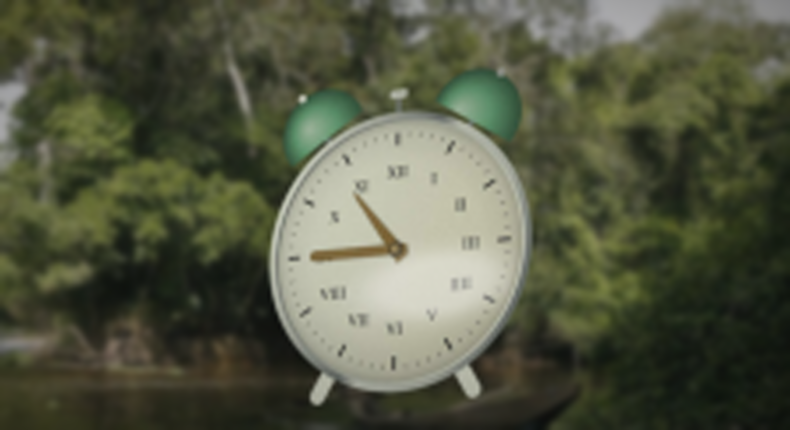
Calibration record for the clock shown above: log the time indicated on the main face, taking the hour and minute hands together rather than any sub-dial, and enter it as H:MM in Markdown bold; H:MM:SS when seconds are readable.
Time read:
**10:45**
